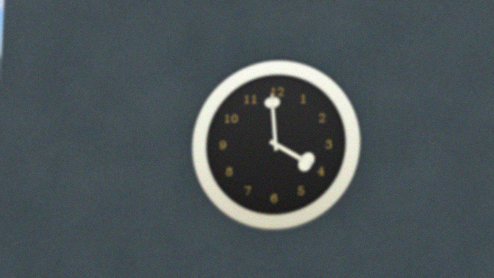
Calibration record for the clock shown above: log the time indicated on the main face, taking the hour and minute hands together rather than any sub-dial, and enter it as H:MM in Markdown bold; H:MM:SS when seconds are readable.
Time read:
**3:59**
